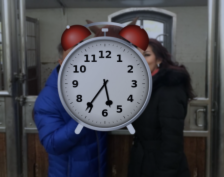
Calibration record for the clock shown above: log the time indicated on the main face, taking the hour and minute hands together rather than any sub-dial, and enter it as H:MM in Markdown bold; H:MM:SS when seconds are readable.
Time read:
**5:36**
